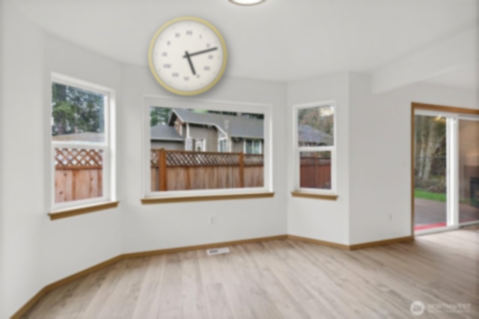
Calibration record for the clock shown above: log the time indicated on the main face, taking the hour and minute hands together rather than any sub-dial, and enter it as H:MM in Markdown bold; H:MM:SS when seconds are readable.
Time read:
**5:12**
